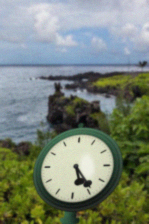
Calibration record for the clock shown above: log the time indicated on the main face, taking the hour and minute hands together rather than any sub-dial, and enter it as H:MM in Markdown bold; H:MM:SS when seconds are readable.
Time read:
**5:24**
